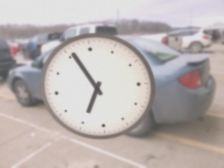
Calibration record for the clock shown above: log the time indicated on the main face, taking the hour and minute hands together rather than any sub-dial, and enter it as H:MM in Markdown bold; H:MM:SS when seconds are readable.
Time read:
**6:56**
